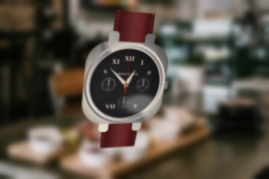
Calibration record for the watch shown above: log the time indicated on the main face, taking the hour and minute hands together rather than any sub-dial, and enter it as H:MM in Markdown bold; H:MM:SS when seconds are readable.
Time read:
**12:52**
